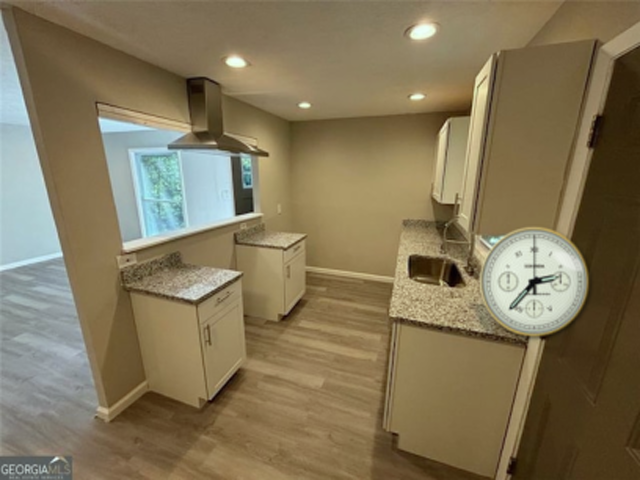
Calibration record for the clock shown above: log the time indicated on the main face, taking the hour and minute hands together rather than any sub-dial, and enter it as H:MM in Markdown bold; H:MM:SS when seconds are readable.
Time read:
**2:37**
